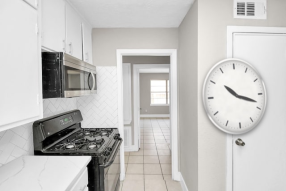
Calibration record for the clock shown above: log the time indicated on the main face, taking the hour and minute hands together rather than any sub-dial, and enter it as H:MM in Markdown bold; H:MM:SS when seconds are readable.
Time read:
**10:18**
